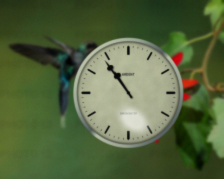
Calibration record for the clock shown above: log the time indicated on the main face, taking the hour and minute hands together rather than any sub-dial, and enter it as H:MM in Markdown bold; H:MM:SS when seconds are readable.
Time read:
**10:54**
